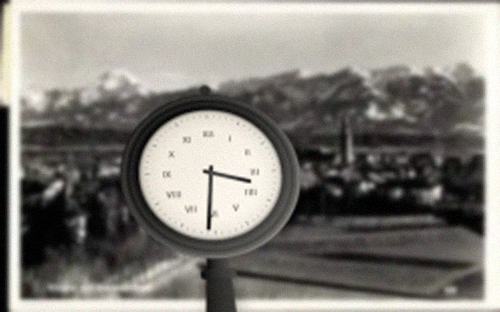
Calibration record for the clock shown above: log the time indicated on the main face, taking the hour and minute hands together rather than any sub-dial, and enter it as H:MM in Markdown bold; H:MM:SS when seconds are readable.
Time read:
**3:31**
